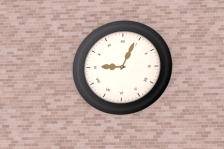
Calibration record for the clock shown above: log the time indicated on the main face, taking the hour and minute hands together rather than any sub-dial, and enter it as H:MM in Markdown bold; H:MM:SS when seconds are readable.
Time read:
**9:04**
